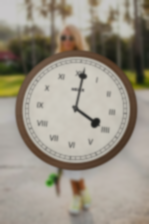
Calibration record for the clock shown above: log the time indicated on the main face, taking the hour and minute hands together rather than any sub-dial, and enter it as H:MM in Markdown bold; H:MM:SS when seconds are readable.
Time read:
**4:01**
